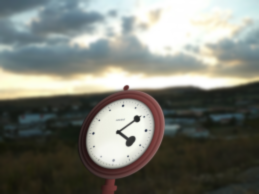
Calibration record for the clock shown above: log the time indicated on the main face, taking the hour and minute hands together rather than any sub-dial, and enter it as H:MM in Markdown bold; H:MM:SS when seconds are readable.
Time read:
**4:09**
